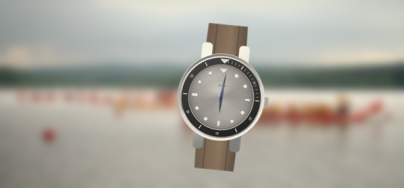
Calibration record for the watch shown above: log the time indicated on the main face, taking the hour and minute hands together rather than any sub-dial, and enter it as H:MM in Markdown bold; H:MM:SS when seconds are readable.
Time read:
**6:01**
